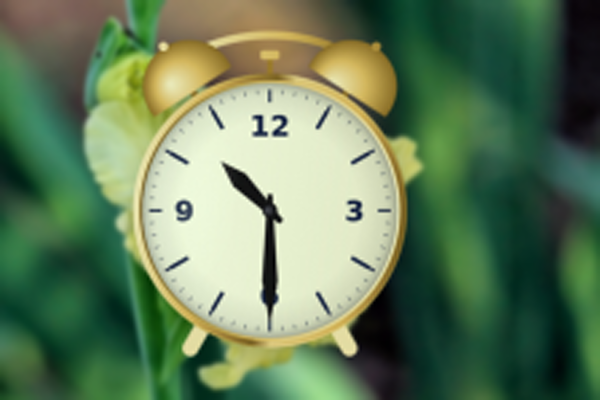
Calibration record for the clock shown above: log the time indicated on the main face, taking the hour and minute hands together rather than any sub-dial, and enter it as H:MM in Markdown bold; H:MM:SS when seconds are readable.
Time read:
**10:30**
